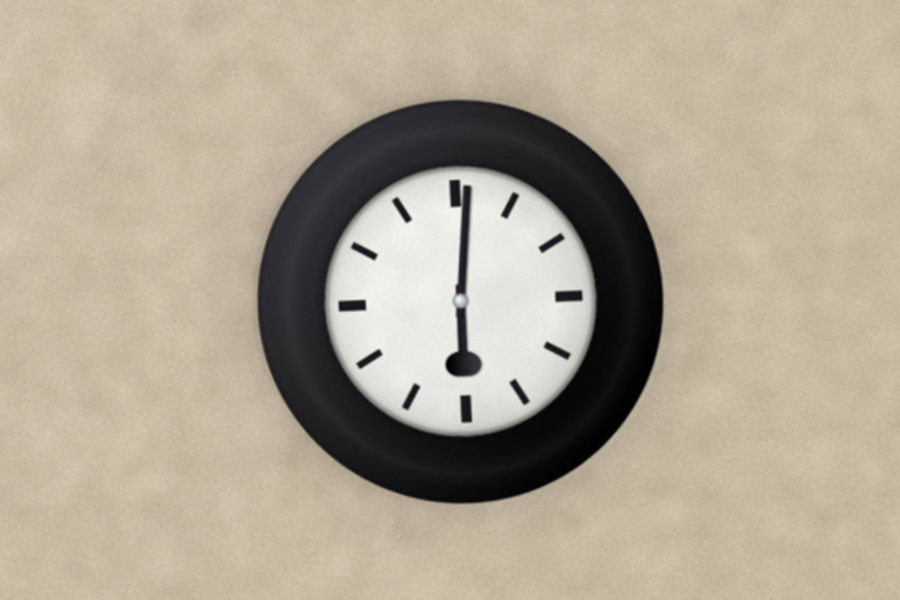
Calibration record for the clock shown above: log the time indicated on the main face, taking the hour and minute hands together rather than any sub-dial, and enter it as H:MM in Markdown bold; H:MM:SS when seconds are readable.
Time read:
**6:01**
